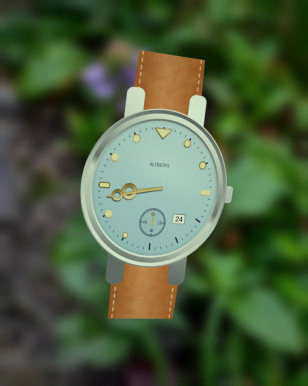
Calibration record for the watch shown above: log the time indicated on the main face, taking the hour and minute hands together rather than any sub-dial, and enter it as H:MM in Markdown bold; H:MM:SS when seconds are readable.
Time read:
**8:43**
